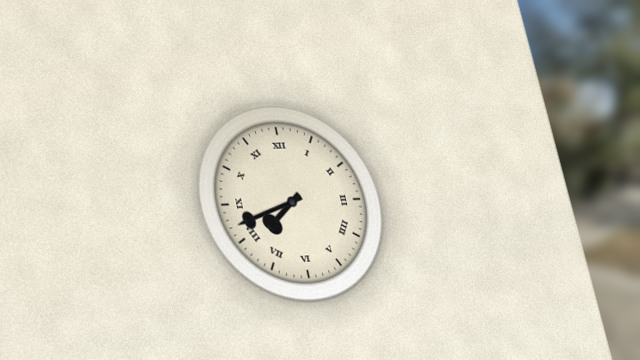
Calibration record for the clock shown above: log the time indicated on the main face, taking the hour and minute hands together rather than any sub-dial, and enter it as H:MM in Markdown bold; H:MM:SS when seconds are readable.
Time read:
**7:42**
